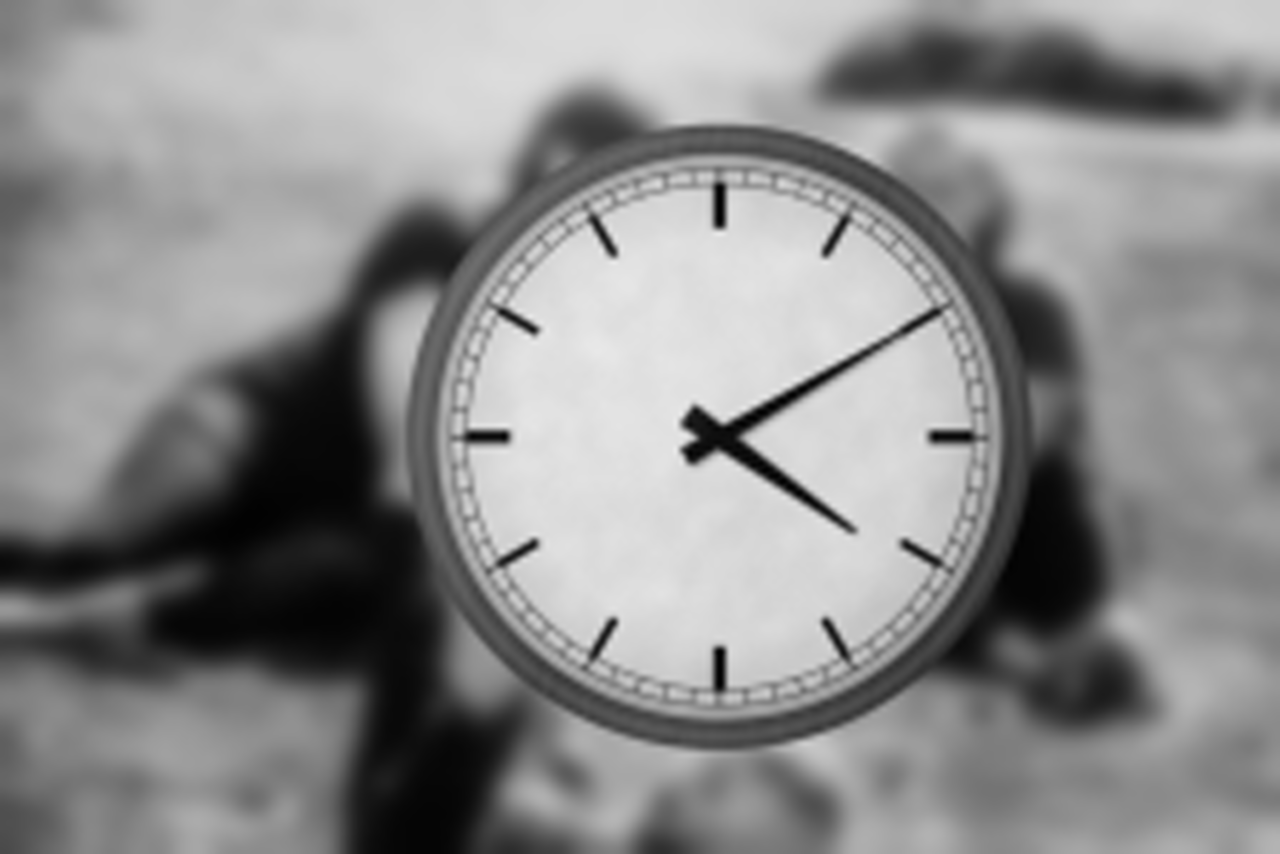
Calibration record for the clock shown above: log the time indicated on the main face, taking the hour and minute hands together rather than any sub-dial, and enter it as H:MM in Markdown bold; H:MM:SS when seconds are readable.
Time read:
**4:10**
